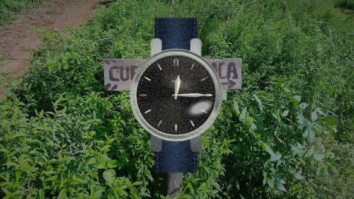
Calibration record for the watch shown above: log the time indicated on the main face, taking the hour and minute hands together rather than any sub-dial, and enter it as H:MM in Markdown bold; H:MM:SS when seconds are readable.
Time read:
**12:15**
